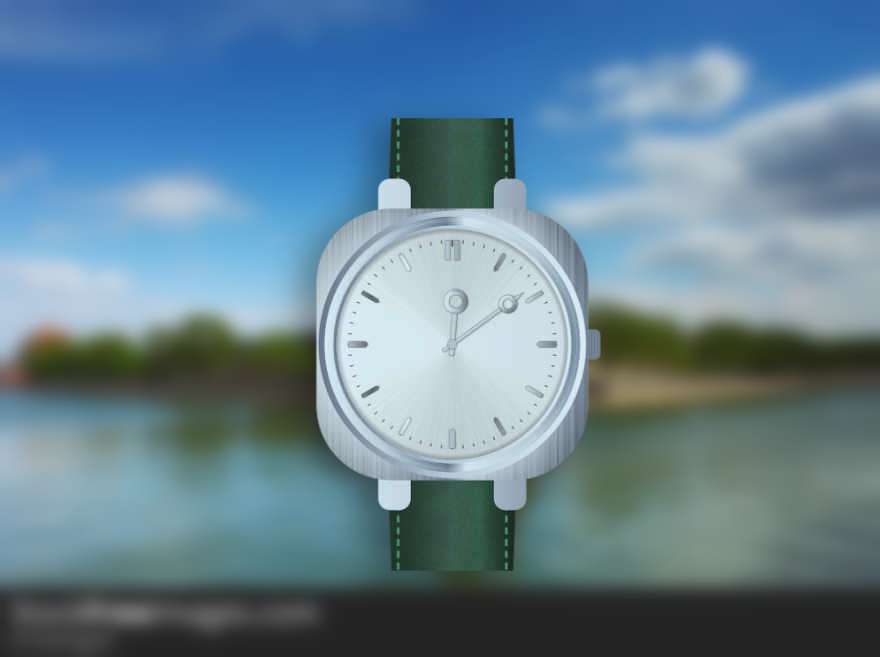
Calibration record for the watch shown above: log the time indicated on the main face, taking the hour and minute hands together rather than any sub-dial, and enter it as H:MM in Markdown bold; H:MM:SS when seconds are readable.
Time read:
**12:09**
